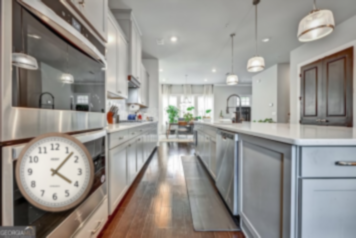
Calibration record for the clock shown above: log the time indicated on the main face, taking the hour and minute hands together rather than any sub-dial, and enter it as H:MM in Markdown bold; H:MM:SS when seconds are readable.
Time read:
**4:07**
